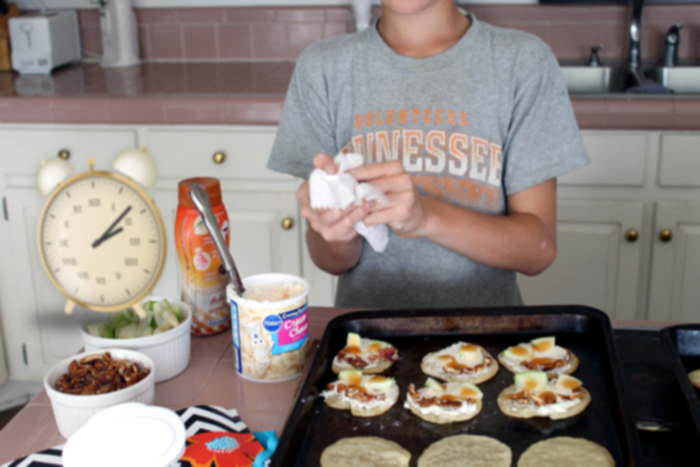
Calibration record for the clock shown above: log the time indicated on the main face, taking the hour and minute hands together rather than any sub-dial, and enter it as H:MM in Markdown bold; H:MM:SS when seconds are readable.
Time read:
**2:08**
